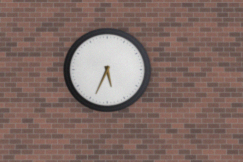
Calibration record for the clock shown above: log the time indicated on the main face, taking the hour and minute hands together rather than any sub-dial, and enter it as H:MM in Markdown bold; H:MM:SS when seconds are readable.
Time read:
**5:34**
